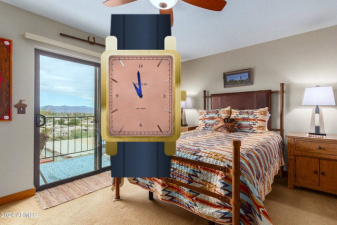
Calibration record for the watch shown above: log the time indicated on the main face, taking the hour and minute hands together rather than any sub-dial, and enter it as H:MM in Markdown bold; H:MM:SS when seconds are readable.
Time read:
**10:59**
